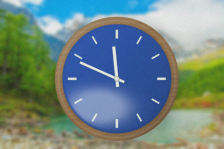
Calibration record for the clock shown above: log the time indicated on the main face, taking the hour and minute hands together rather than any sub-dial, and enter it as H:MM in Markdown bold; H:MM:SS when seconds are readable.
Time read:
**11:49**
